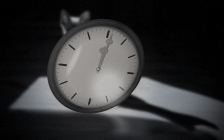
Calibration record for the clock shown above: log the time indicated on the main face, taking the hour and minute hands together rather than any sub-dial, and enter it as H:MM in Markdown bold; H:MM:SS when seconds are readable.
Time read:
**12:01**
